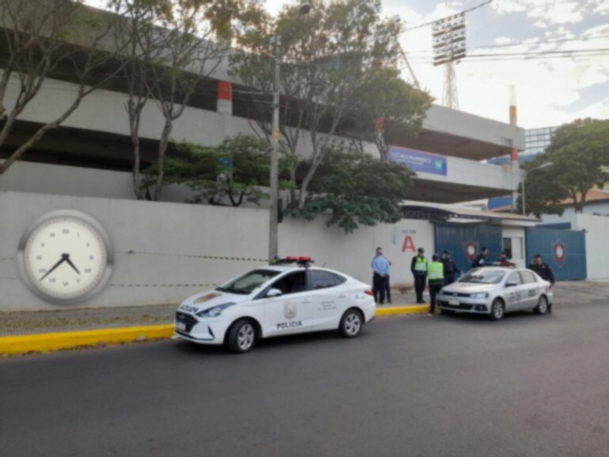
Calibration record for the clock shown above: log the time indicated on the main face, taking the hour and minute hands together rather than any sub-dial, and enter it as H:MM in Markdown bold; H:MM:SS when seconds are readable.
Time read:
**4:38**
